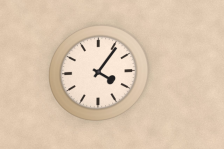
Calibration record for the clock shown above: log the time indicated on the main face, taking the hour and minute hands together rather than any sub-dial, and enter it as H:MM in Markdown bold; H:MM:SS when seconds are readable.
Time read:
**4:06**
